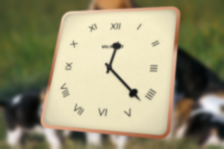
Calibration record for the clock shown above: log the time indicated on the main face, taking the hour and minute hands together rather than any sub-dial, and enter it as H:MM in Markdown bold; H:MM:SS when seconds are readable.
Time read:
**12:22**
